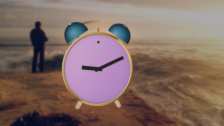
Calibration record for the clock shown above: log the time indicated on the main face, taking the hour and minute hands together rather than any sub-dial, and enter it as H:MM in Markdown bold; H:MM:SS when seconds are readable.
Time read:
**9:11**
